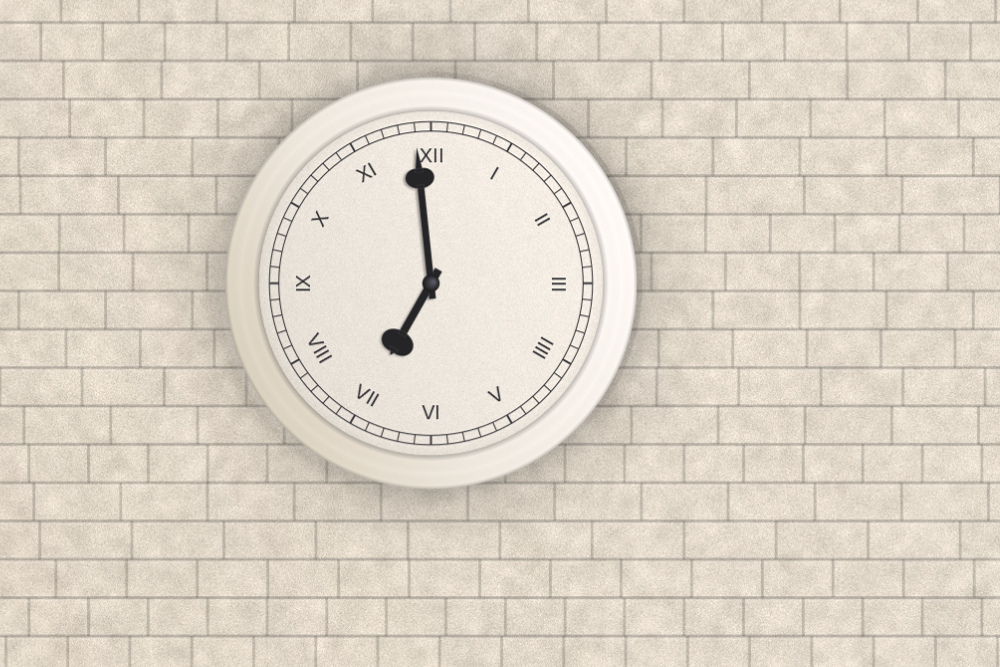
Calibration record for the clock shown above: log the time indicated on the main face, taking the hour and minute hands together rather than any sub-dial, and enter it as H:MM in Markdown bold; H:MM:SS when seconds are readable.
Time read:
**6:59**
